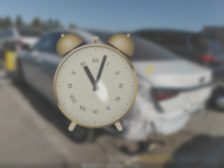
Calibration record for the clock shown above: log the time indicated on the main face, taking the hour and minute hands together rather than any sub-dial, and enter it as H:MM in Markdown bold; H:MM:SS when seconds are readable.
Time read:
**11:03**
